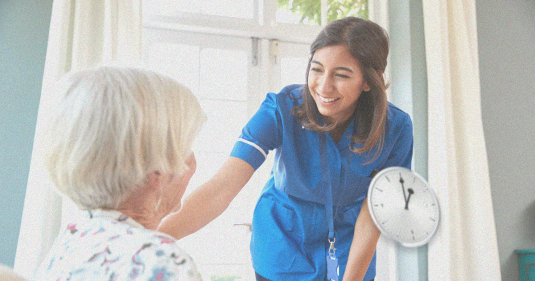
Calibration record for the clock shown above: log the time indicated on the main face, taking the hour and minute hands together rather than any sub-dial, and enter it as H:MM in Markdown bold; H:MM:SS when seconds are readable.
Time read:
**1:00**
